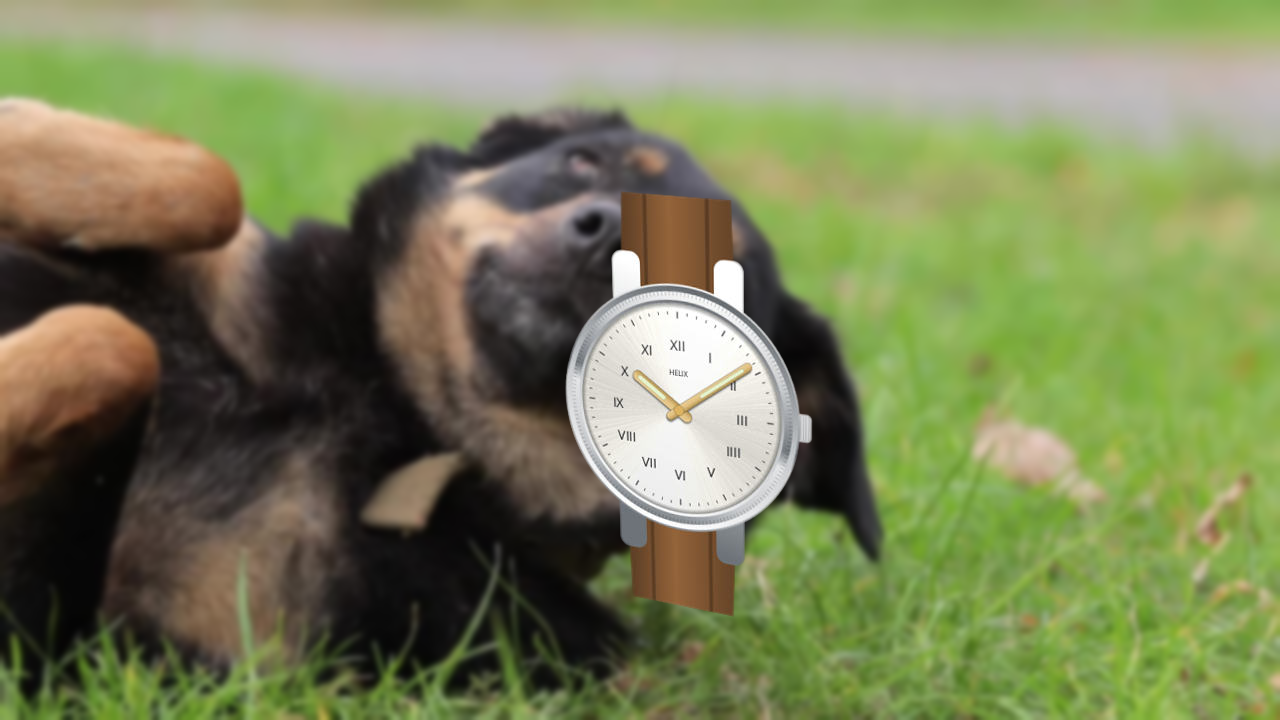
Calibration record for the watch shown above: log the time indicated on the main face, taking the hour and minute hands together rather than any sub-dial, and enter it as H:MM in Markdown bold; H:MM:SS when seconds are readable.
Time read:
**10:09**
